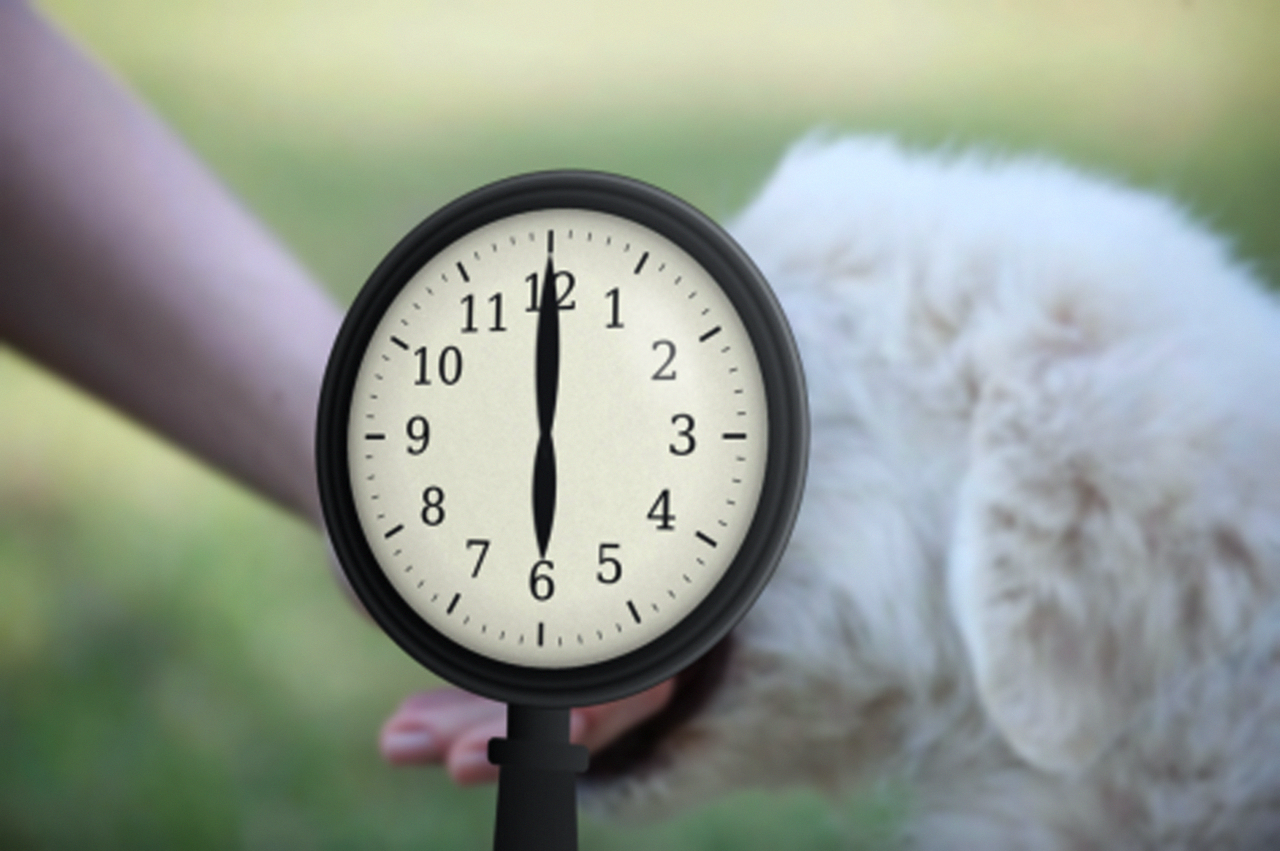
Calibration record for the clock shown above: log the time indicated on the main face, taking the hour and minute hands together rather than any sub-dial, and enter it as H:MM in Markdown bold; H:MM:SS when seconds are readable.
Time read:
**6:00**
